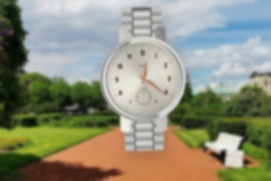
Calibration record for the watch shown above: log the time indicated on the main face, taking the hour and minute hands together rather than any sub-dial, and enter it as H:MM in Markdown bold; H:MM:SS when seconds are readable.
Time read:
**12:21**
